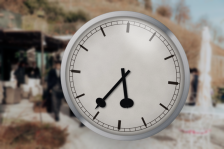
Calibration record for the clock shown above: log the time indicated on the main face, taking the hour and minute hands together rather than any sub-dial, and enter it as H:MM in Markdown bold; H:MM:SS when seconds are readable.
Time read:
**5:36**
